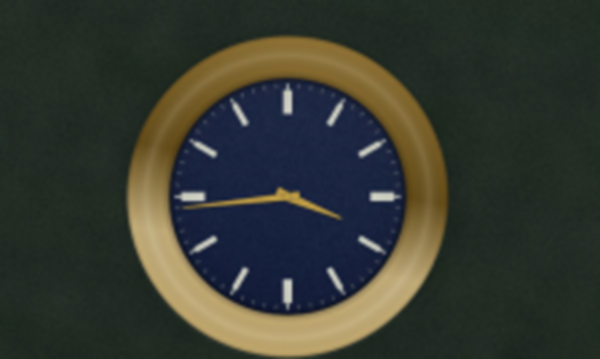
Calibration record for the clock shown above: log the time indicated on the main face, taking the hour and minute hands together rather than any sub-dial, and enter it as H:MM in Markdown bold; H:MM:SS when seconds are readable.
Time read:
**3:44**
